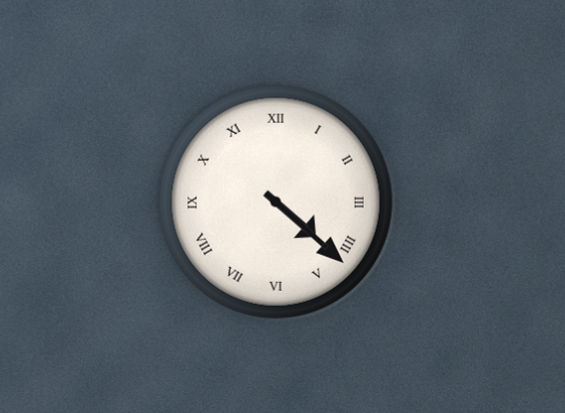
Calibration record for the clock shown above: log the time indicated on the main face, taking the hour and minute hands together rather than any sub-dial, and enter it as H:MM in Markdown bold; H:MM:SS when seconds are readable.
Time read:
**4:22**
